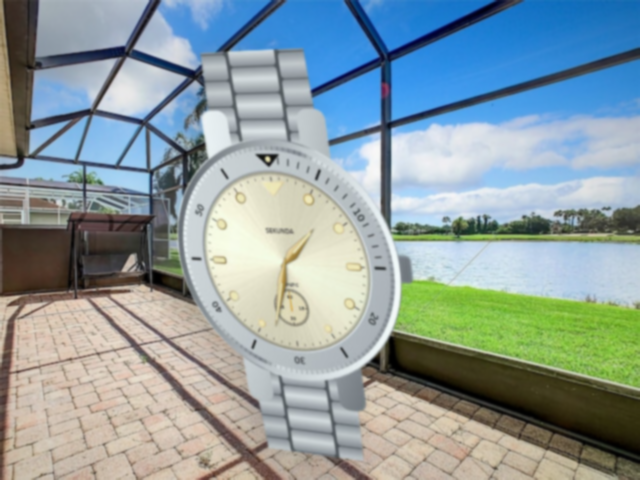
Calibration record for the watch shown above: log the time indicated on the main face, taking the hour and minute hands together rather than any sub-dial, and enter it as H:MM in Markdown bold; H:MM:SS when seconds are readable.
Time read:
**1:33**
